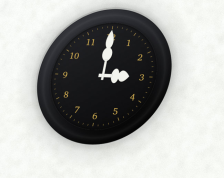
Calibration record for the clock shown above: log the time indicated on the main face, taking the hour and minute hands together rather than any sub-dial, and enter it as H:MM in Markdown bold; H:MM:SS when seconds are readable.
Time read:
**3:00**
